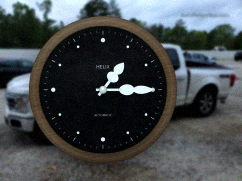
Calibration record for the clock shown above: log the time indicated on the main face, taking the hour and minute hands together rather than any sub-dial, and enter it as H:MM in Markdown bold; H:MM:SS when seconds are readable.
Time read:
**1:15**
